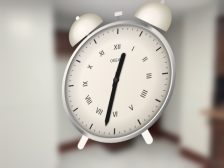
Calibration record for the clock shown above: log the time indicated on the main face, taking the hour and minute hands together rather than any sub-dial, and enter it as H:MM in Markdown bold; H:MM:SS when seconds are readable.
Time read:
**12:32**
